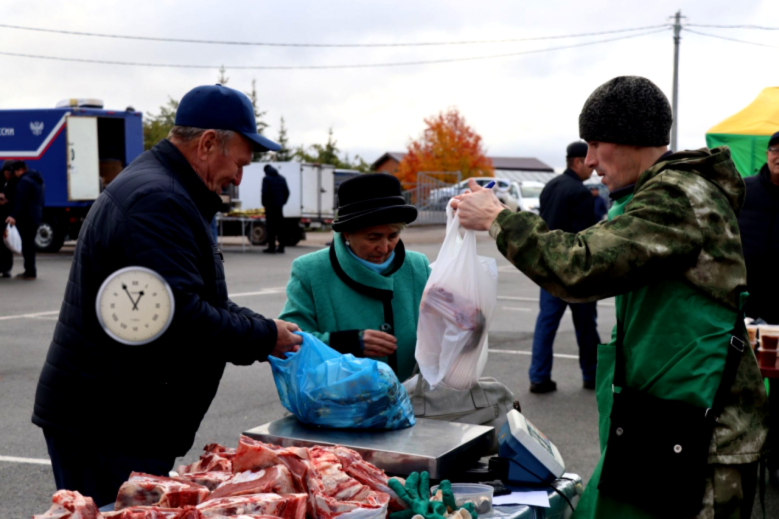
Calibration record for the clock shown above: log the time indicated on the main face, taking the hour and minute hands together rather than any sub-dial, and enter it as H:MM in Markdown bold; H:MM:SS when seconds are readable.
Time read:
**12:55**
